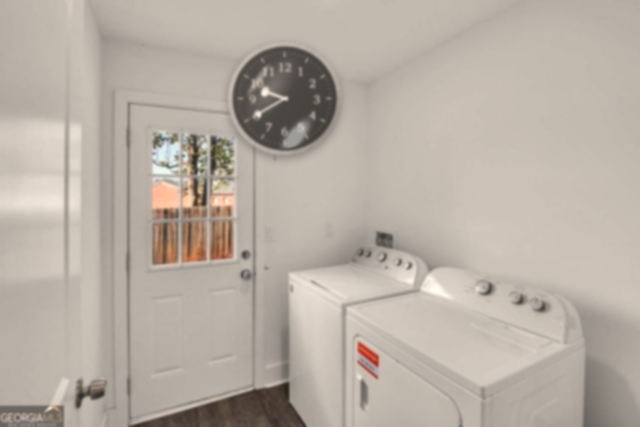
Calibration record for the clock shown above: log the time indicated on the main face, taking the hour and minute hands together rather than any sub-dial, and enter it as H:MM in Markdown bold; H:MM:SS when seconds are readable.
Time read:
**9:40**
